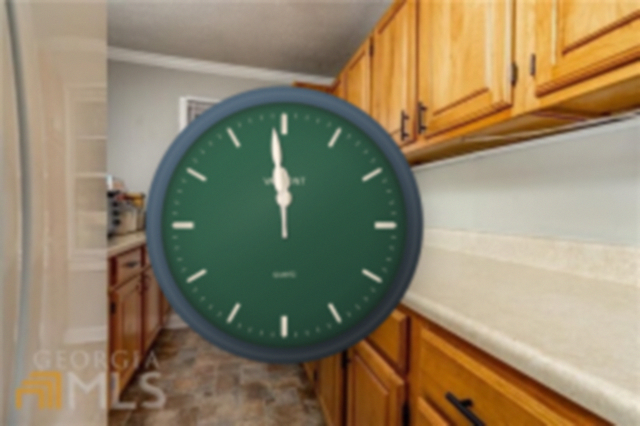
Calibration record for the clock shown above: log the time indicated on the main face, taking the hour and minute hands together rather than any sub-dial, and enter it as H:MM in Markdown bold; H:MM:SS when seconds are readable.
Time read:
**11:59**
